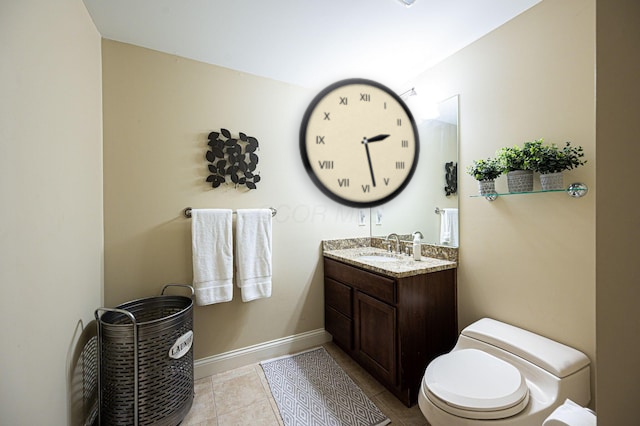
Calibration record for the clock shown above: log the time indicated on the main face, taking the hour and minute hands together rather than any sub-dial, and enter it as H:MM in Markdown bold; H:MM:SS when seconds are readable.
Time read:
**2:28**
